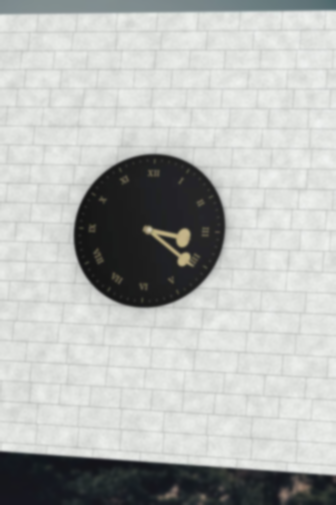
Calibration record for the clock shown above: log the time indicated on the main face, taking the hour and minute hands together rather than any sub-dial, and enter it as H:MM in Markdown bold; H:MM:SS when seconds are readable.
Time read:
**3:21**
